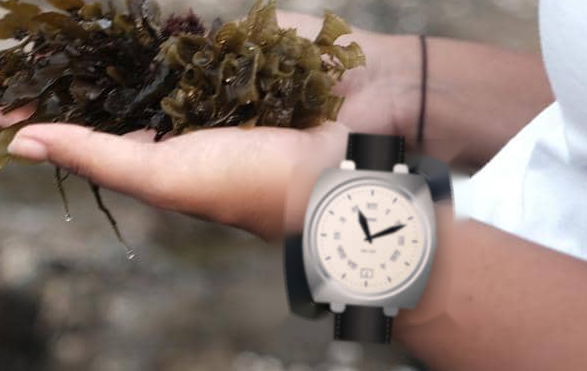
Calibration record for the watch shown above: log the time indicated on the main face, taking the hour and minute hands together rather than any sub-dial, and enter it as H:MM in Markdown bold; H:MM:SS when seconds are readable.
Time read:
**11:11**
